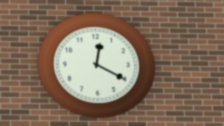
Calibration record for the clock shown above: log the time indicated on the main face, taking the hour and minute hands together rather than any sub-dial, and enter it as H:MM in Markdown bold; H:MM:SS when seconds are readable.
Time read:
**12:20**
